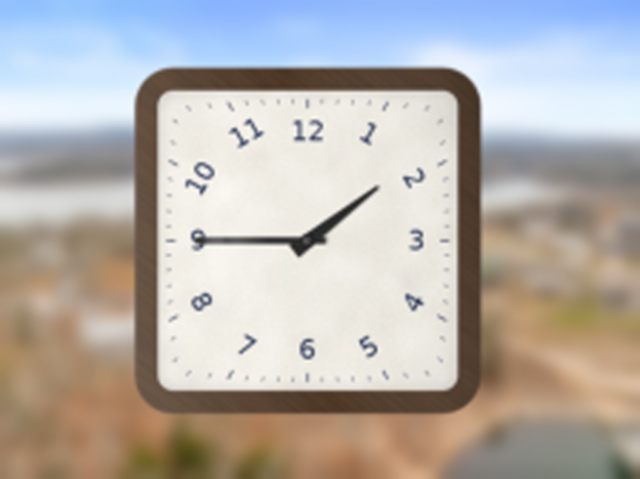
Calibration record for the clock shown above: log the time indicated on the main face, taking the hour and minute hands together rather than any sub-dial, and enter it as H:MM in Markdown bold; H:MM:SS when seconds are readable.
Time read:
**1:45**
